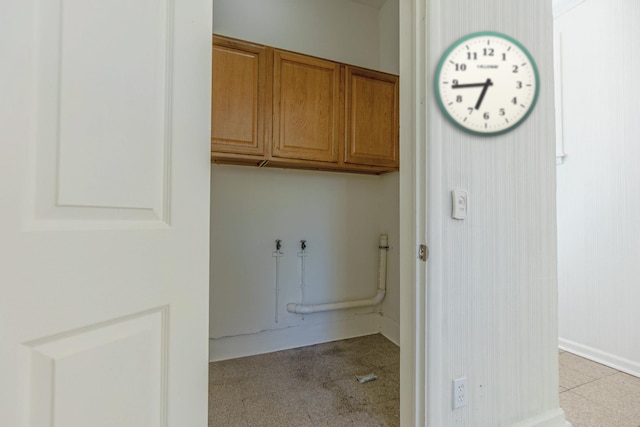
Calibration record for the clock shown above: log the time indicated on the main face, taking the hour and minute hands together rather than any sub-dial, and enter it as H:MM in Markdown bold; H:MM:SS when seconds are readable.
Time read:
**6:44**
